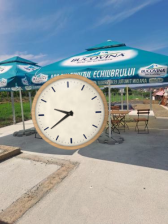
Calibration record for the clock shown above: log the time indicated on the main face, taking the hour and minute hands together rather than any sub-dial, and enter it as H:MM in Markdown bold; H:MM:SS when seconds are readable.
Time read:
**9:39**
